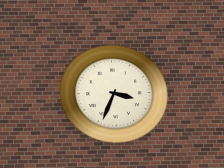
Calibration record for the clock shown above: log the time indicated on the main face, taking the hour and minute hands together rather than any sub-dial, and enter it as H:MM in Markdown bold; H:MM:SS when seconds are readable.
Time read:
**3:34**
